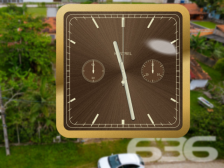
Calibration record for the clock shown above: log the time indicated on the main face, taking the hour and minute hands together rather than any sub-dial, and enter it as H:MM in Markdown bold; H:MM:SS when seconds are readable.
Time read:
**11:28**
